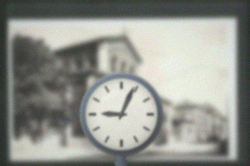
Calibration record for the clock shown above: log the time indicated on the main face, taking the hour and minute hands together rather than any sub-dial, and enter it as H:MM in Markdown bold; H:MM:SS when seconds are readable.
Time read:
**9:04**
